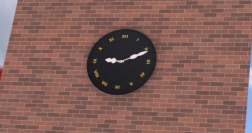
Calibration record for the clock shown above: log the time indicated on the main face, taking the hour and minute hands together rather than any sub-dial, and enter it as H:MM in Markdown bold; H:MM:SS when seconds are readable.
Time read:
**9:11**
